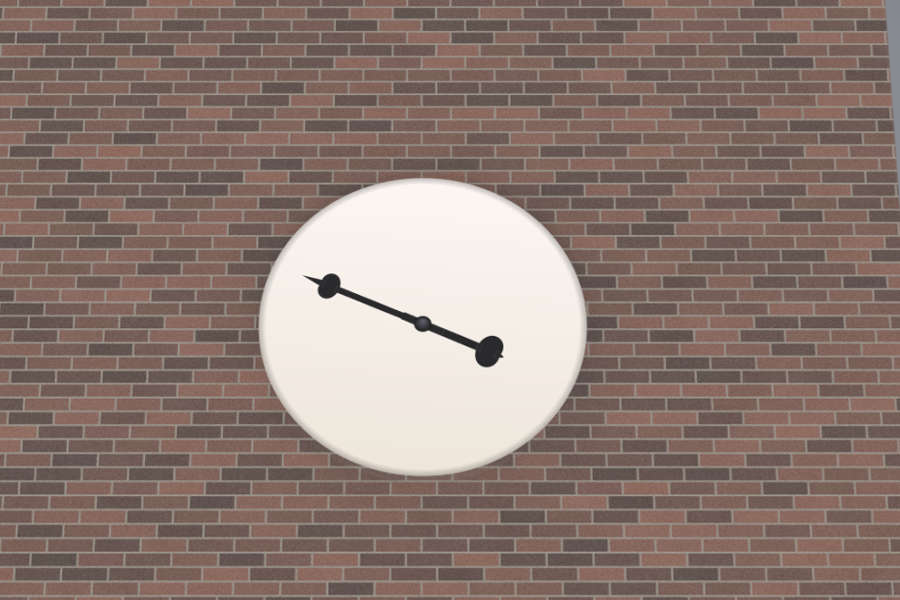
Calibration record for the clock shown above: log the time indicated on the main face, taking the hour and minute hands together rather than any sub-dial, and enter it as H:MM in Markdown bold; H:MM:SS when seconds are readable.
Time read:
**3:49**
